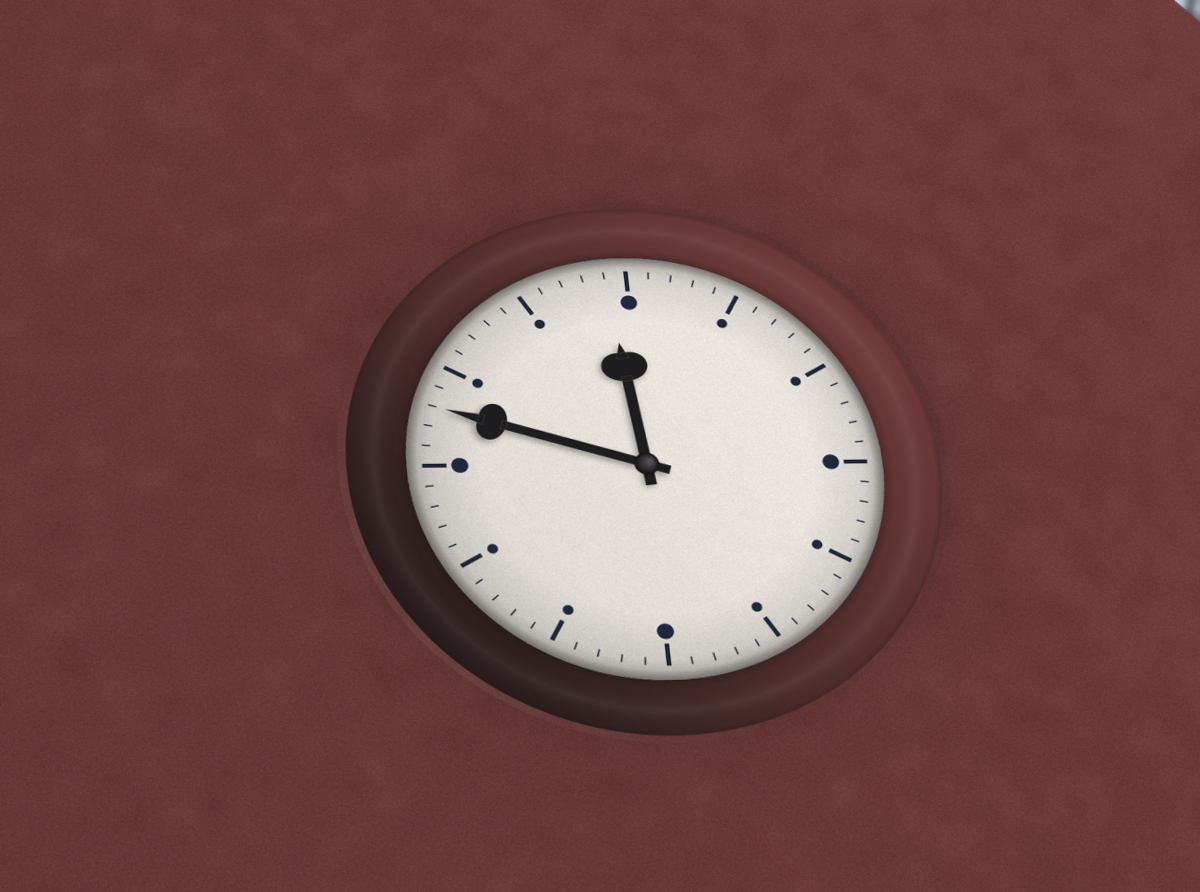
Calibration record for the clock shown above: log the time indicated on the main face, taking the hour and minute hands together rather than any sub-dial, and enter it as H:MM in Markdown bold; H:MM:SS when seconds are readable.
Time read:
**11:48**
